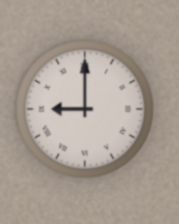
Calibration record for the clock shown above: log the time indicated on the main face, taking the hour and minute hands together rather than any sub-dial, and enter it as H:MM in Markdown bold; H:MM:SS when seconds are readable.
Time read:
**9:00**
